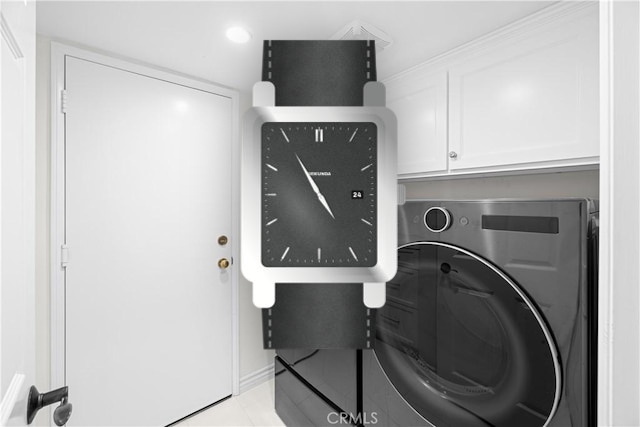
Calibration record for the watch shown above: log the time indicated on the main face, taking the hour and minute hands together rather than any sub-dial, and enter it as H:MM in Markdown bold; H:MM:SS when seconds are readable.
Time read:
**4:55**
